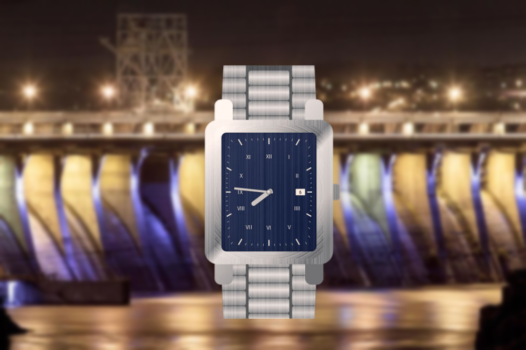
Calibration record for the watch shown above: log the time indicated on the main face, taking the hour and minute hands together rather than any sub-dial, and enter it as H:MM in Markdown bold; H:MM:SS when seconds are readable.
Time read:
**7:46**
